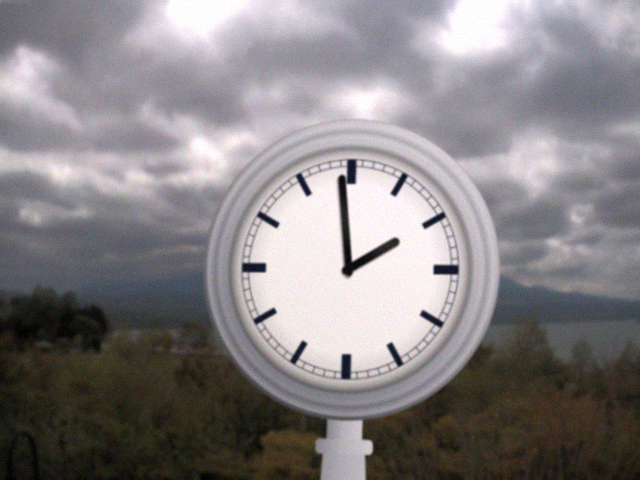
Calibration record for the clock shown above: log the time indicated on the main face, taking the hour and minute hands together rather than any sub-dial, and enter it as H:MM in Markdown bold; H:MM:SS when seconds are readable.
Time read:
**1:59**
